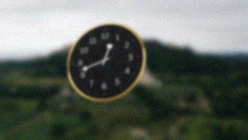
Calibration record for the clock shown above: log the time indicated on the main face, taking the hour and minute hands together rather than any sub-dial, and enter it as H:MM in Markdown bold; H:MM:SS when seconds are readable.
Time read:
**12:42**
